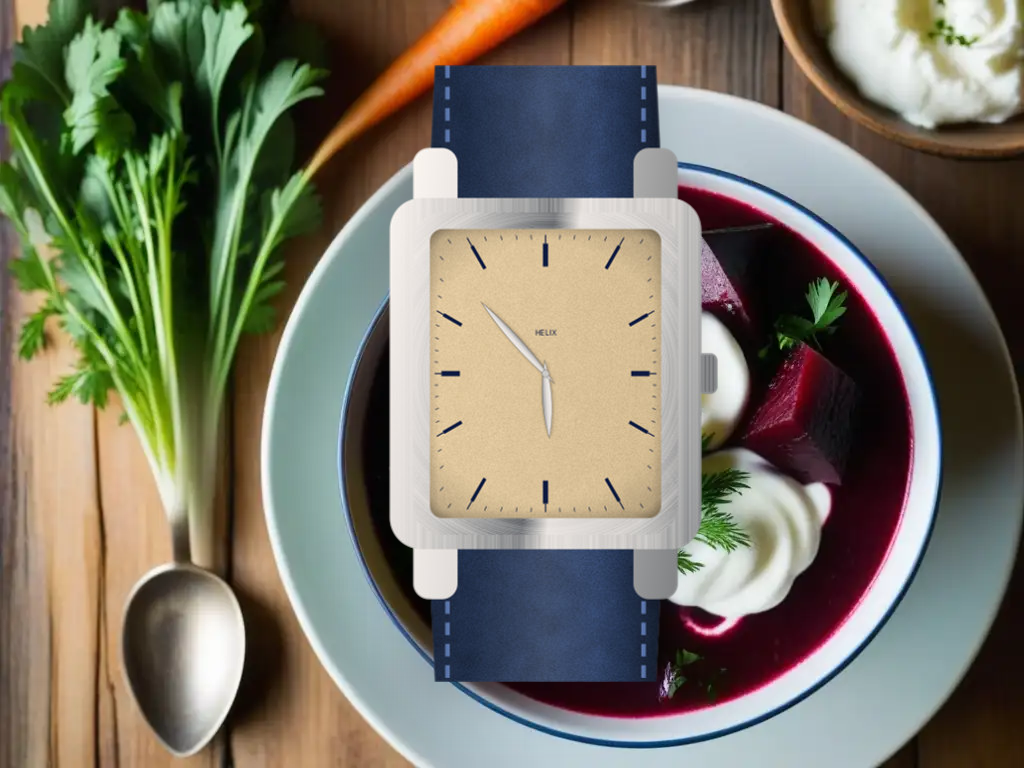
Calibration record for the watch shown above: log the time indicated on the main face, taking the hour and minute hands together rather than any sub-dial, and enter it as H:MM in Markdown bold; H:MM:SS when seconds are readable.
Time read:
**5:53**
